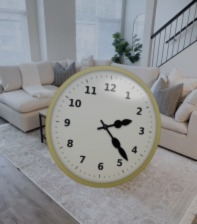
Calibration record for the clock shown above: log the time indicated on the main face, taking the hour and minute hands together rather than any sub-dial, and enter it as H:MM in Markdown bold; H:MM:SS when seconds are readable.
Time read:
**2:23**
